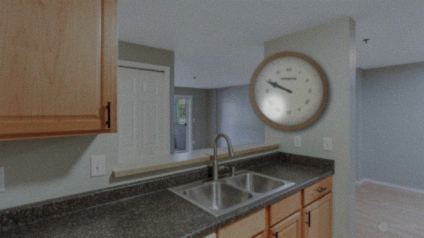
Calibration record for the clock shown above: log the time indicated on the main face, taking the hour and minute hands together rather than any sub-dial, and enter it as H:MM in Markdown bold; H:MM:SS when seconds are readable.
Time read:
**9:49**
